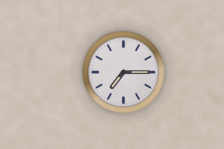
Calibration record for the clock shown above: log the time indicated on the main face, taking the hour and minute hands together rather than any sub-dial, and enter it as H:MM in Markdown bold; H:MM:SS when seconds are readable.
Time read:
**7:15**
